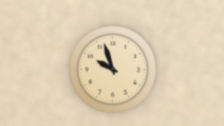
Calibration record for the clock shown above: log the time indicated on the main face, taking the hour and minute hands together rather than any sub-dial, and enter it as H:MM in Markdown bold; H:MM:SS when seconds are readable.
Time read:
**9:57**
